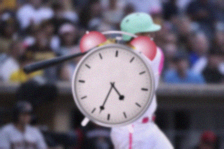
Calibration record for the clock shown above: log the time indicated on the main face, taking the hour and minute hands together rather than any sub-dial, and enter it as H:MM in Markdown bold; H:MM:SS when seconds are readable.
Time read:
**4:33**
